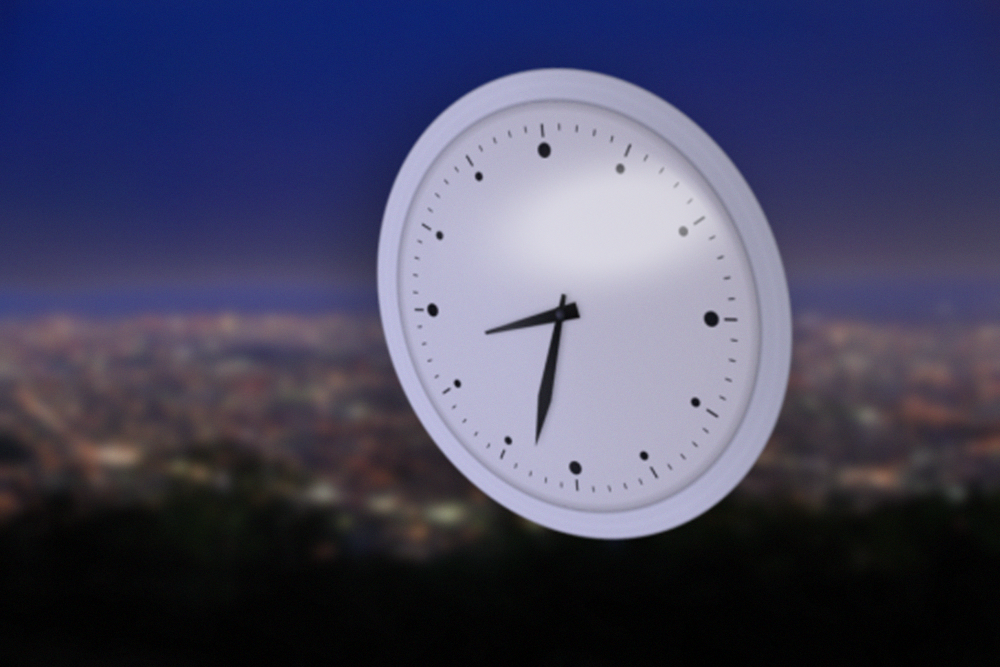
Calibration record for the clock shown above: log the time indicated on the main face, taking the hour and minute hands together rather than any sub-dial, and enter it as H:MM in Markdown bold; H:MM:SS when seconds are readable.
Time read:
**8:33**
